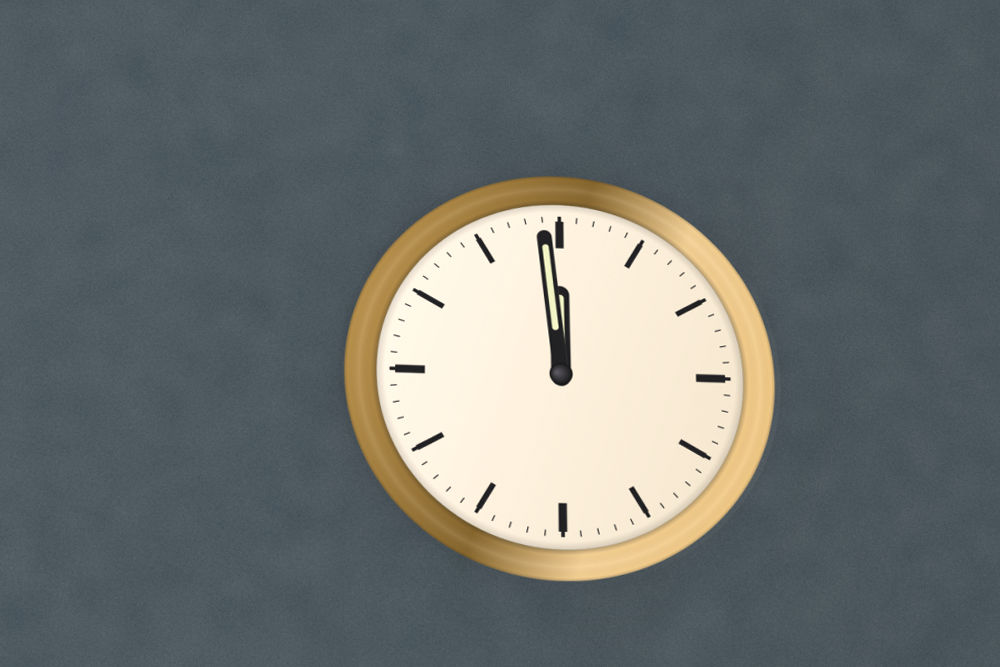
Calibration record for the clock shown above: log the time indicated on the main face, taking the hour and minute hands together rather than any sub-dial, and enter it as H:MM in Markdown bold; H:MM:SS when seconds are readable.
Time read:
**11:59**
